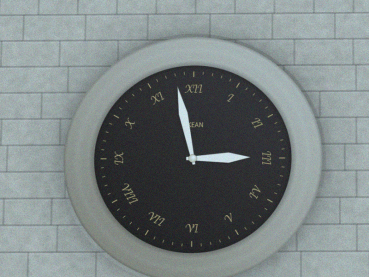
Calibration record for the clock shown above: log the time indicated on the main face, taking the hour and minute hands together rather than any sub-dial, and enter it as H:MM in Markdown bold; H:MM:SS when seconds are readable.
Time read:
**2:58**
